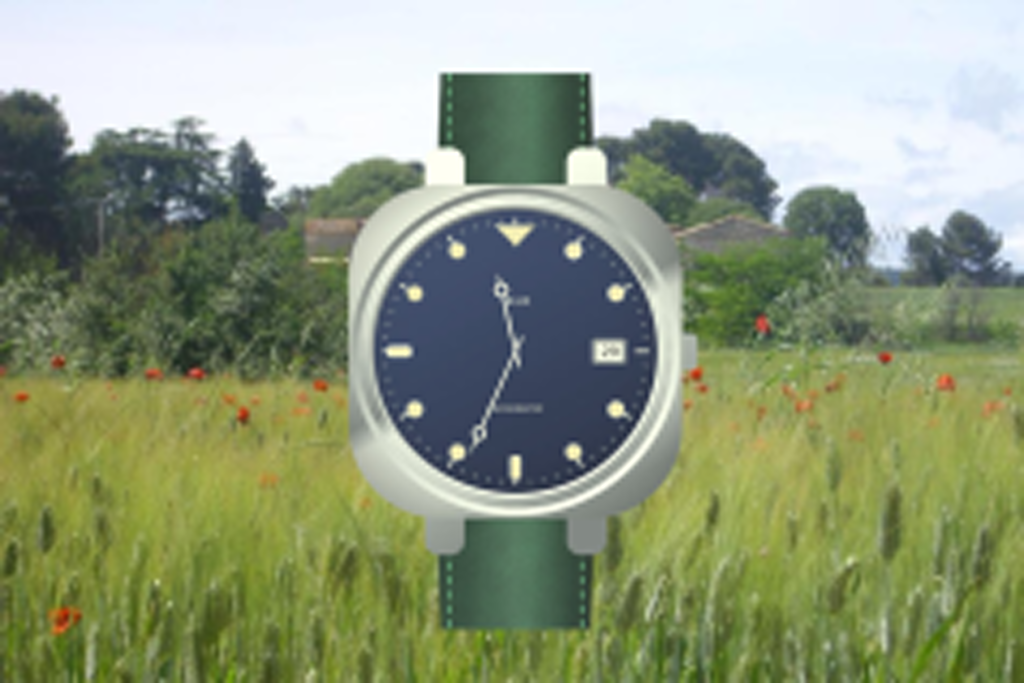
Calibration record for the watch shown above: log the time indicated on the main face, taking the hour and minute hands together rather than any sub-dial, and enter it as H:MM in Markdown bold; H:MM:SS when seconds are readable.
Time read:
**11:34**
